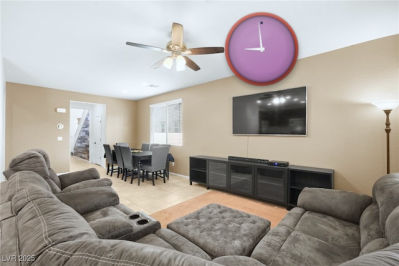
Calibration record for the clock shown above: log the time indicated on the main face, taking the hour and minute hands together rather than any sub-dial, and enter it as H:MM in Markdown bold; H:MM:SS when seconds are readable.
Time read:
**8:59**
